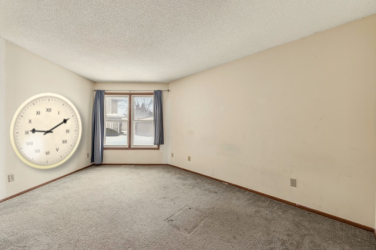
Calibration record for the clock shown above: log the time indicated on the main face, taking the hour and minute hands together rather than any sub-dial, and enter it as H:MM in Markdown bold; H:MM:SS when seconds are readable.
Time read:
**9:10**
